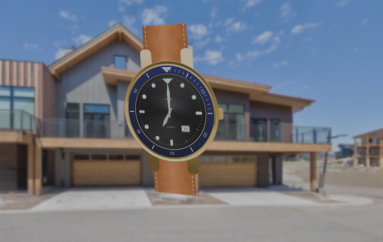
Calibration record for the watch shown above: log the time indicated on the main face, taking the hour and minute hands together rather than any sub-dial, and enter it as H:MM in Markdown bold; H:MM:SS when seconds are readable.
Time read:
**7:00**
